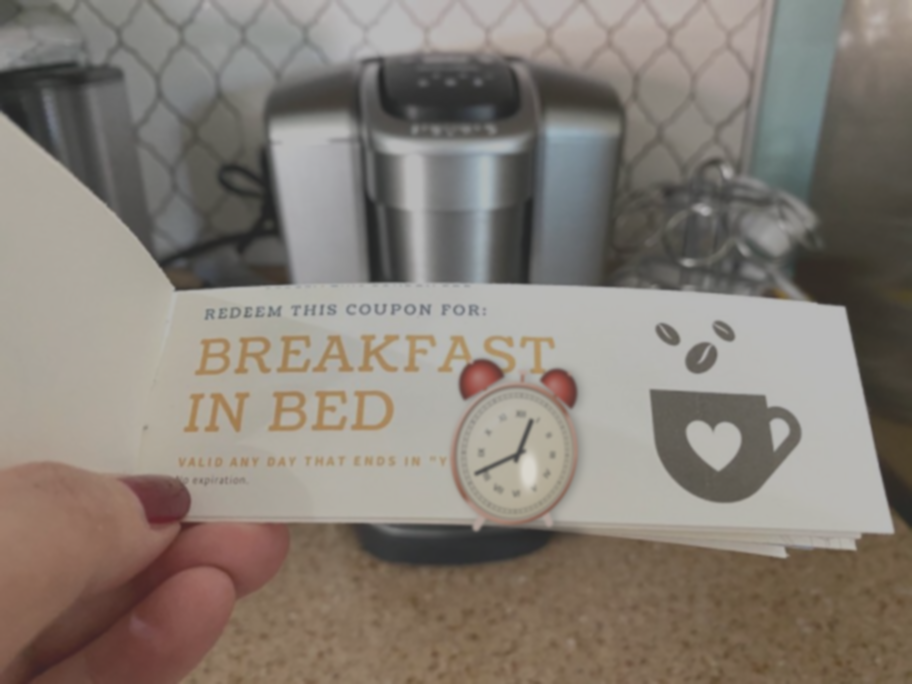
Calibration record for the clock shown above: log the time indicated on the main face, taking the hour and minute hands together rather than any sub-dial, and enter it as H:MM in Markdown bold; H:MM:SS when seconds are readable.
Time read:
**12:41**
